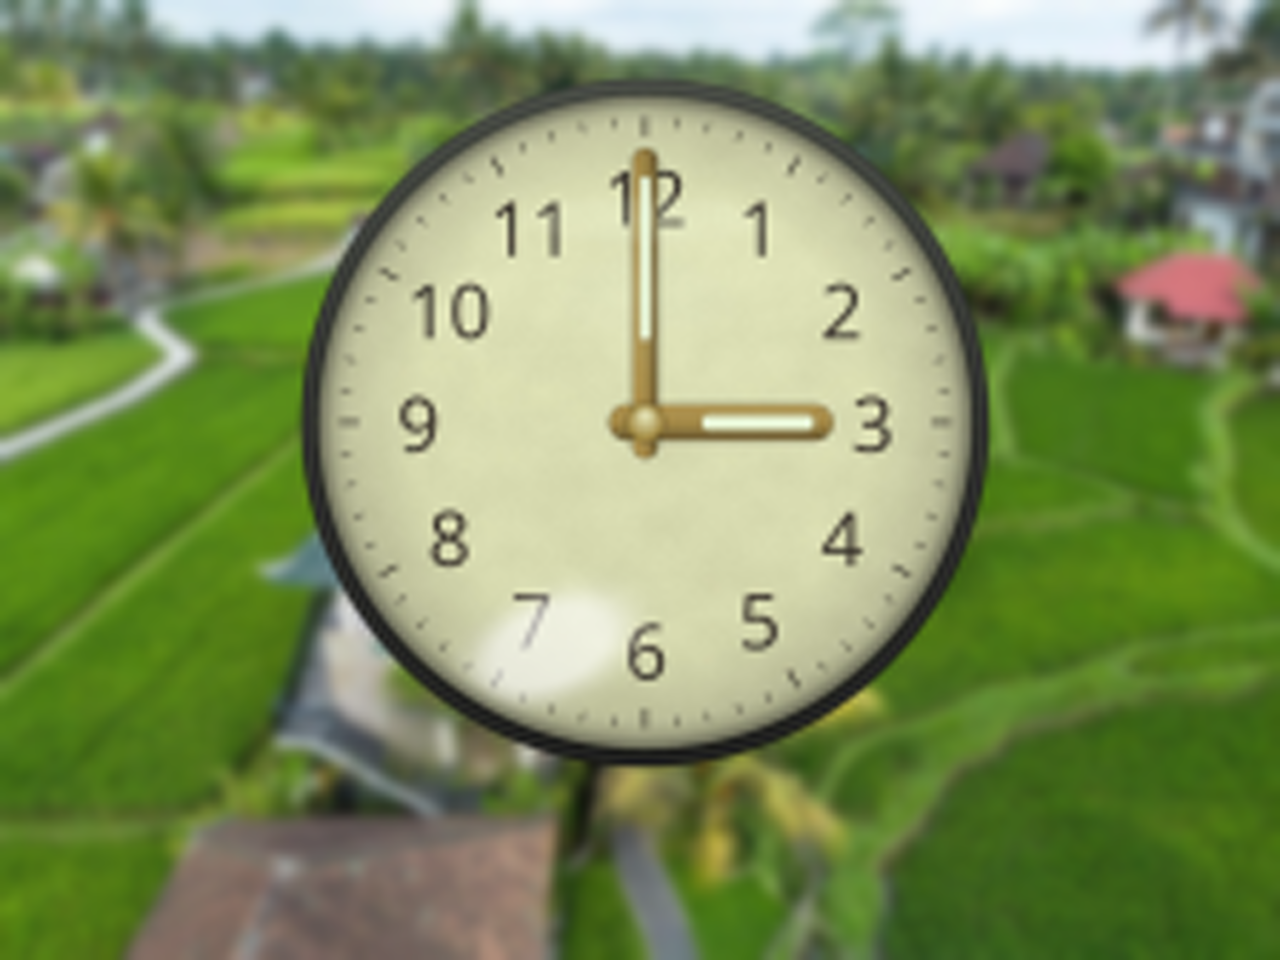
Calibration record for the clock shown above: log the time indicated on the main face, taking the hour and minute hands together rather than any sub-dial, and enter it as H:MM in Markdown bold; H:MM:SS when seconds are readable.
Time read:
**3:00**
